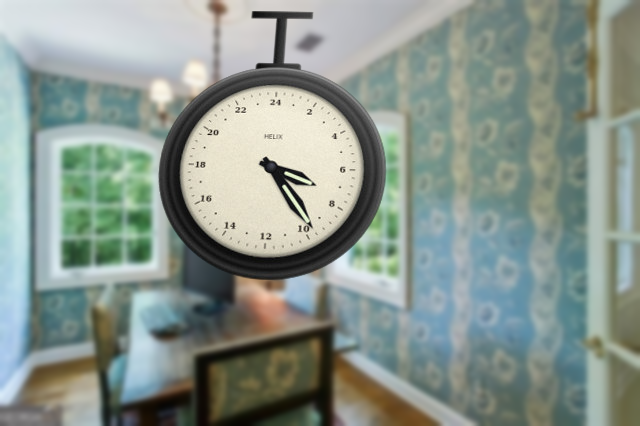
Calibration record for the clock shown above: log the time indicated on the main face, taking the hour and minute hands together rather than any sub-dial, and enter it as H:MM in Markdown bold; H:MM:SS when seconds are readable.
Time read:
**7:24**
